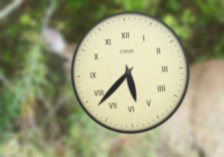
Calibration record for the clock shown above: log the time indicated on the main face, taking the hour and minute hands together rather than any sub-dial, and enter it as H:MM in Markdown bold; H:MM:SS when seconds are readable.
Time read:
**5:38**
